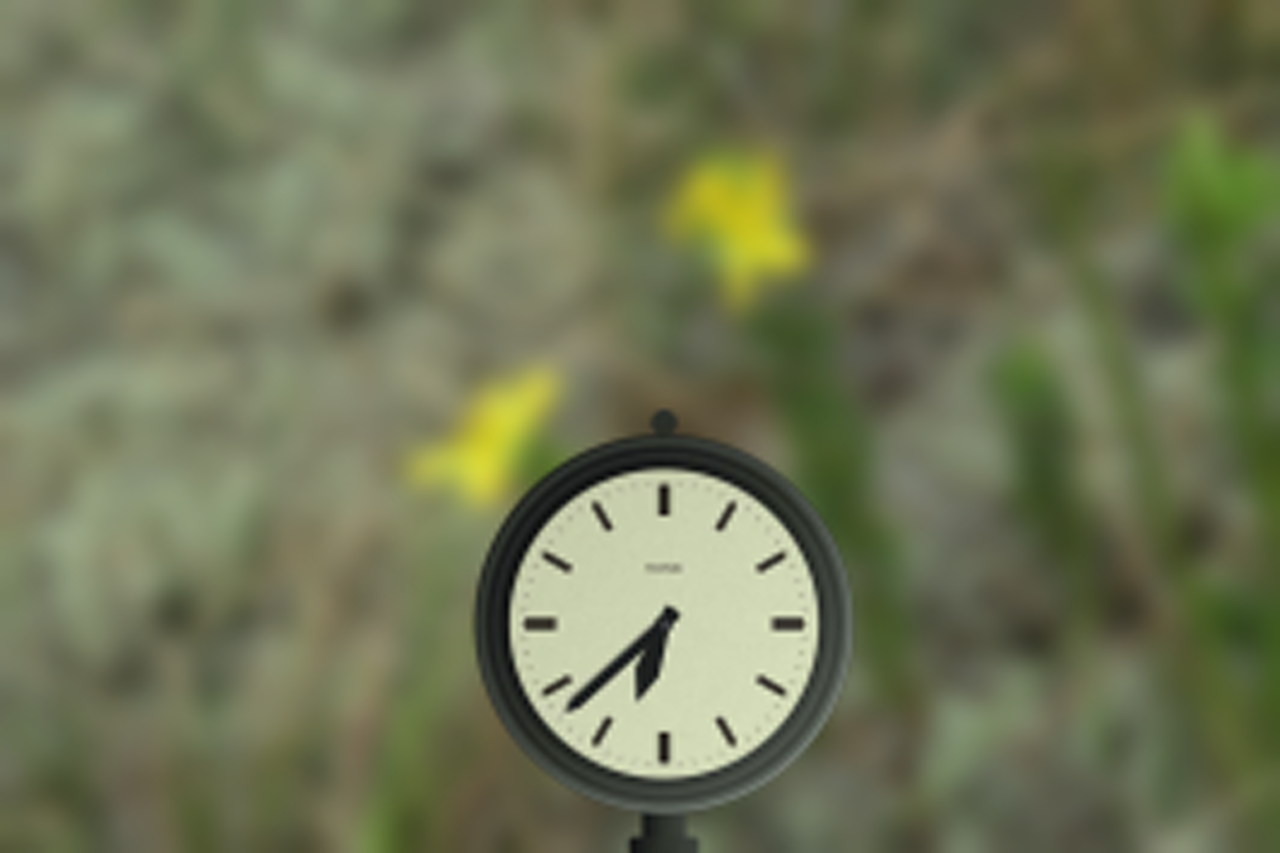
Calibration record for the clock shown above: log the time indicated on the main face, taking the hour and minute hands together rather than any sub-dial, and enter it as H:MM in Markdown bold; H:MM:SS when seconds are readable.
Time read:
**6:38**
